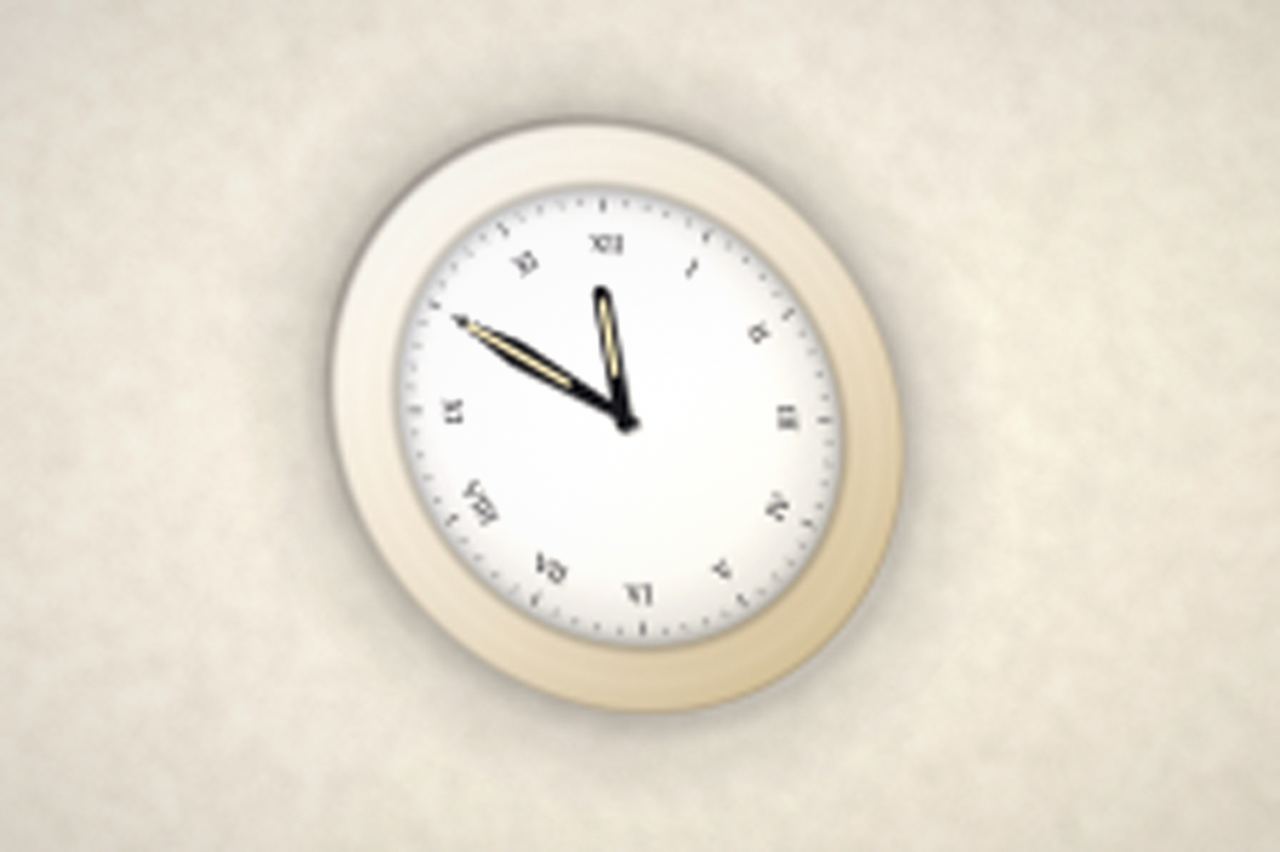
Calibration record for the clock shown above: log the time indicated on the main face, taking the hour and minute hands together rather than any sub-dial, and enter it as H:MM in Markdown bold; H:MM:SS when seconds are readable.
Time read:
**11:50**
